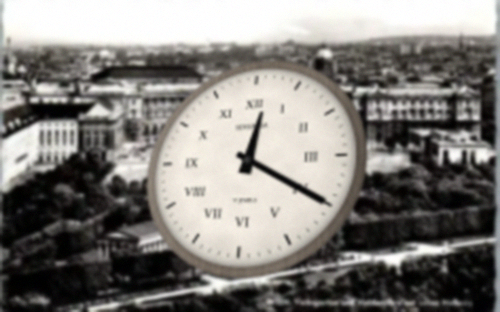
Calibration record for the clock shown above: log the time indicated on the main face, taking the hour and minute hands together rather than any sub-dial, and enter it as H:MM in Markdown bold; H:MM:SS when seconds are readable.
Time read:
**12:20**
